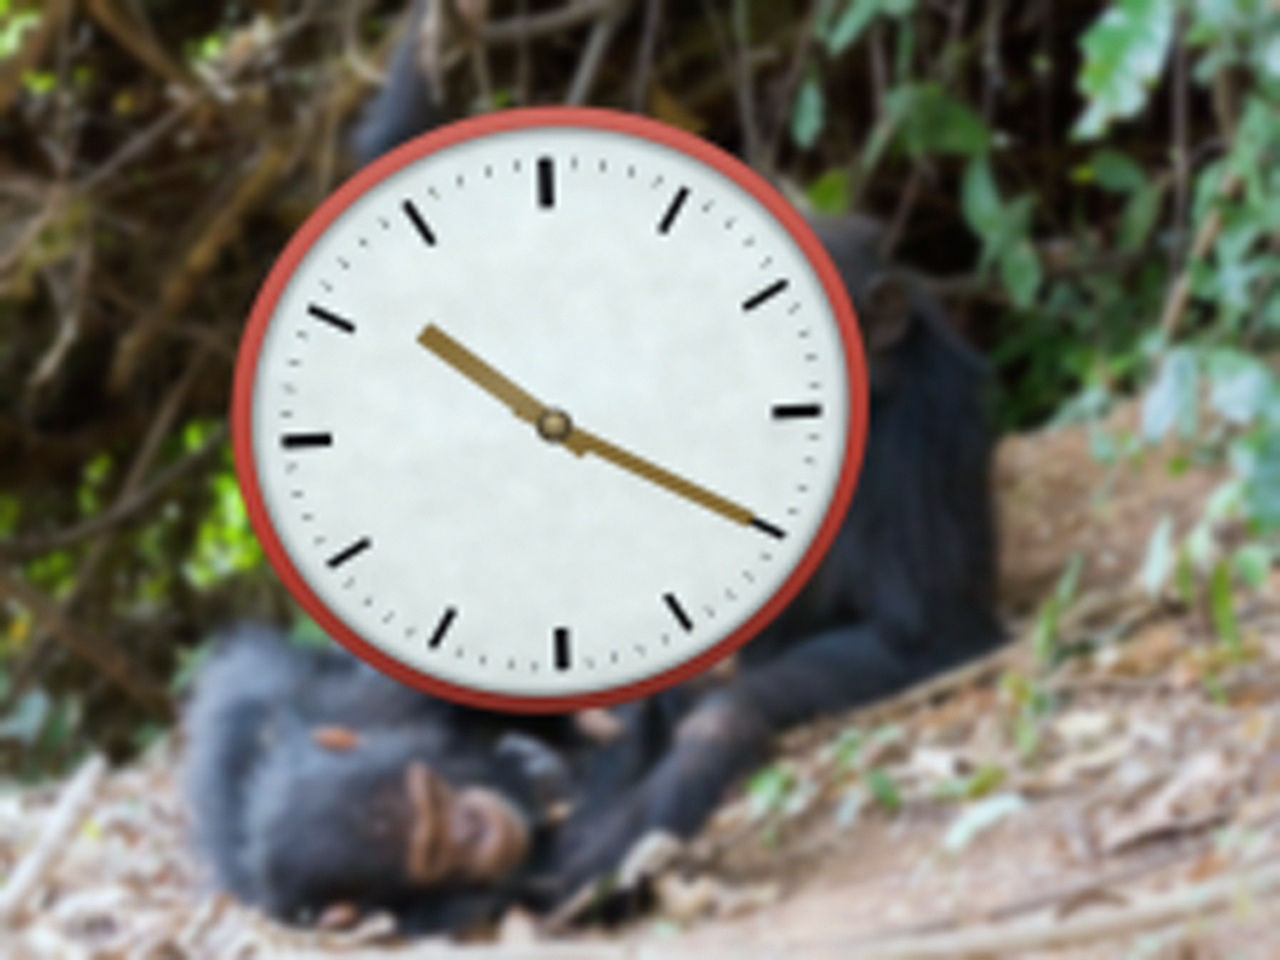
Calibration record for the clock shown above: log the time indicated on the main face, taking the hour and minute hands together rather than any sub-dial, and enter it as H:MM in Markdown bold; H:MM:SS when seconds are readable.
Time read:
**10:20**
